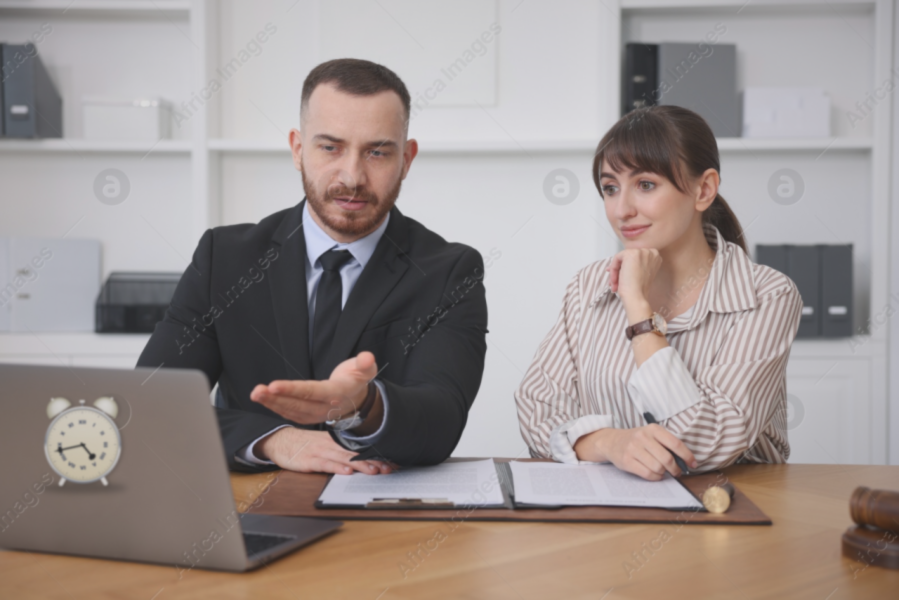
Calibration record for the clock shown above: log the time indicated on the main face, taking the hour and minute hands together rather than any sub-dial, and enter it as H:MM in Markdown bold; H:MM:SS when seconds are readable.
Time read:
**4:43**
